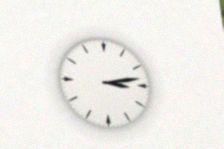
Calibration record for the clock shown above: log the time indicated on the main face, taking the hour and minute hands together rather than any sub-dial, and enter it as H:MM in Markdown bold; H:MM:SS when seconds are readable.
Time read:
**3:13**
